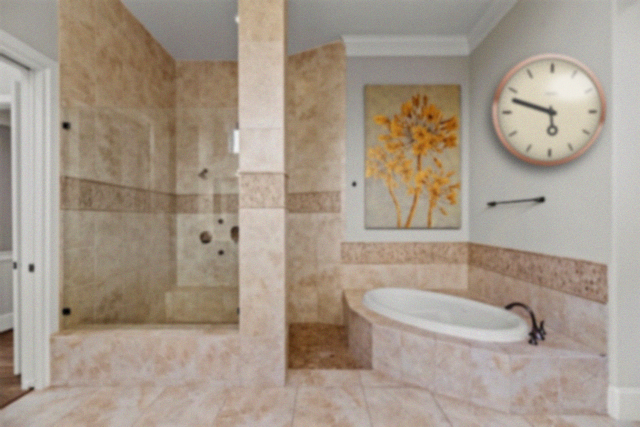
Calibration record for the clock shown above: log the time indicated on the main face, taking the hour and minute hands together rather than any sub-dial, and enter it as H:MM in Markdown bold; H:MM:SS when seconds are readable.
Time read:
**5:48**
